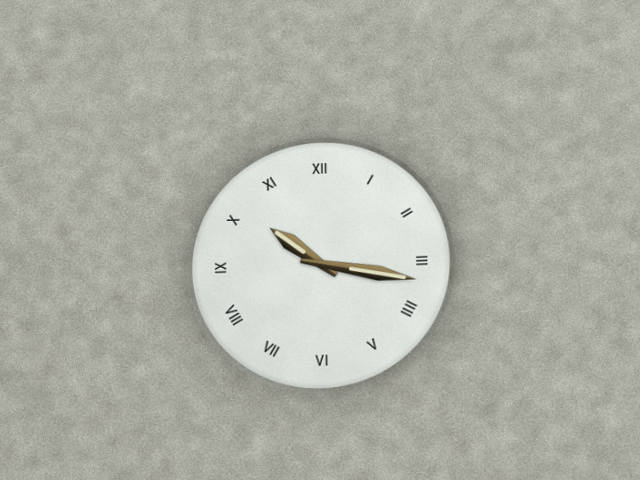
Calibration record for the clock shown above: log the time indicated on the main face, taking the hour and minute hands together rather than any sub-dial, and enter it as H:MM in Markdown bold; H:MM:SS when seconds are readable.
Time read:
**10:17**
